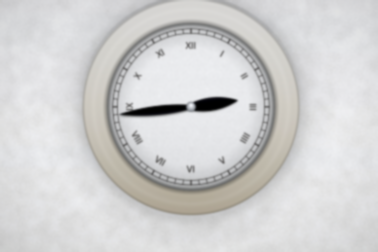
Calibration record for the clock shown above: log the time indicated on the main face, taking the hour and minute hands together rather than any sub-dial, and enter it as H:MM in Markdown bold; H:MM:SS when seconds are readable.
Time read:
**2:44**
